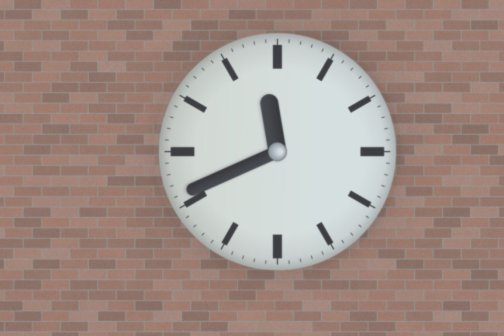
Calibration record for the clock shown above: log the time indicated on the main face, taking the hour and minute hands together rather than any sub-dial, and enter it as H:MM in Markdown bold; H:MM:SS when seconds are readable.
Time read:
**11:41**
